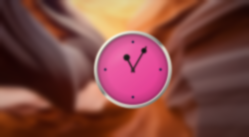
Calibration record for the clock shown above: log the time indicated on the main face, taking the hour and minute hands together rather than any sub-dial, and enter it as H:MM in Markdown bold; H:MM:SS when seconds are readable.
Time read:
**11:05**
